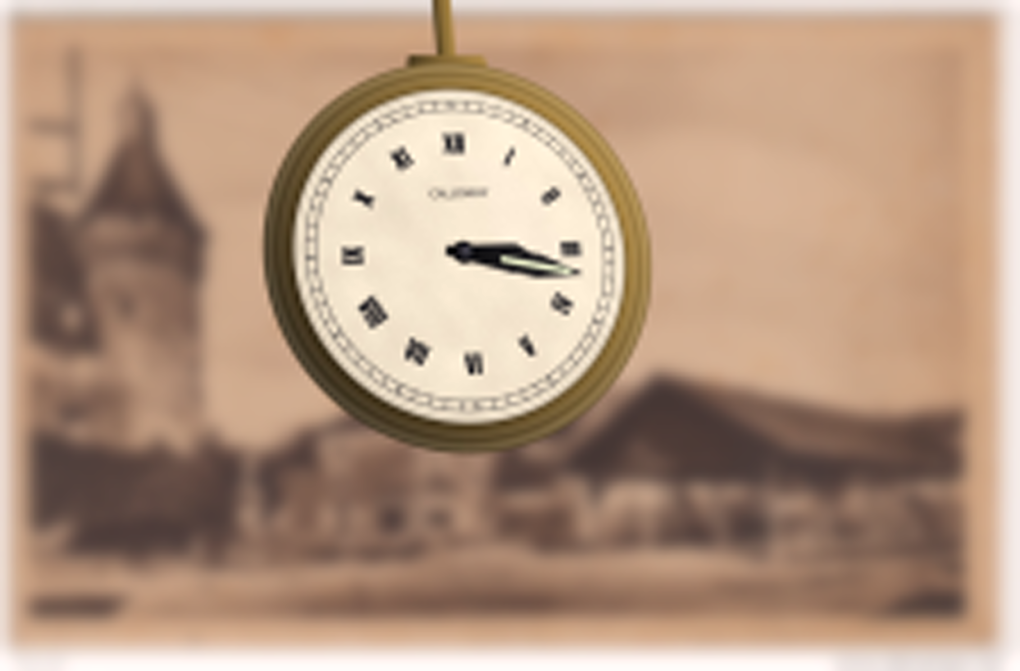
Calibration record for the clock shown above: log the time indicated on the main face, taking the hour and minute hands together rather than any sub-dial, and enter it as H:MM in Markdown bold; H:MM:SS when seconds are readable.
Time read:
**3:17**
